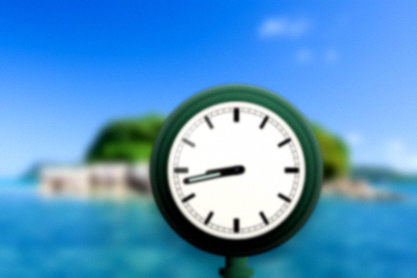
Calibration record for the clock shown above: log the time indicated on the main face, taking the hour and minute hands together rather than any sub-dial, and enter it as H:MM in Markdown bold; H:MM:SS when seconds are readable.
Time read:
**8:43**
